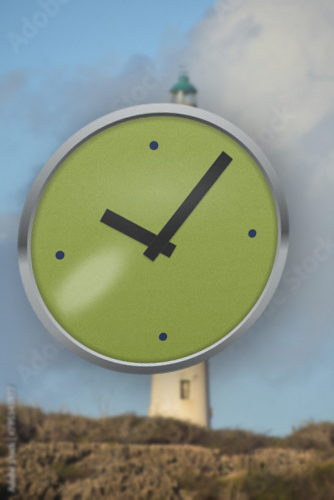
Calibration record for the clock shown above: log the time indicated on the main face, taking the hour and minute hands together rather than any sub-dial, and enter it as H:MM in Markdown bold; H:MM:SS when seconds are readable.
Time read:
**10:07**
